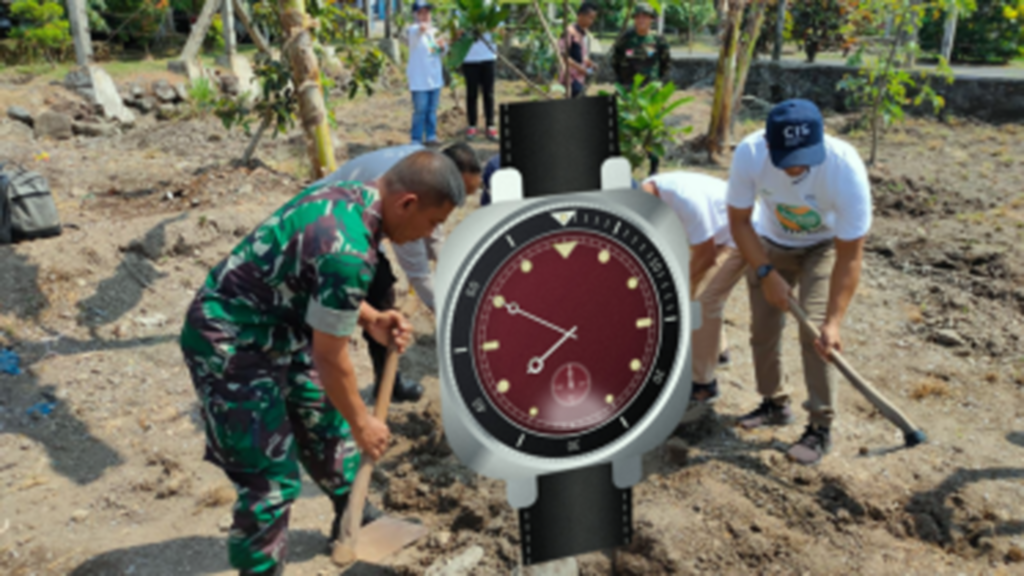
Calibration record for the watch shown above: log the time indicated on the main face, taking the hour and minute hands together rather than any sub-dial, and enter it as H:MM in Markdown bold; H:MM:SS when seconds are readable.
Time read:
**7:50**
